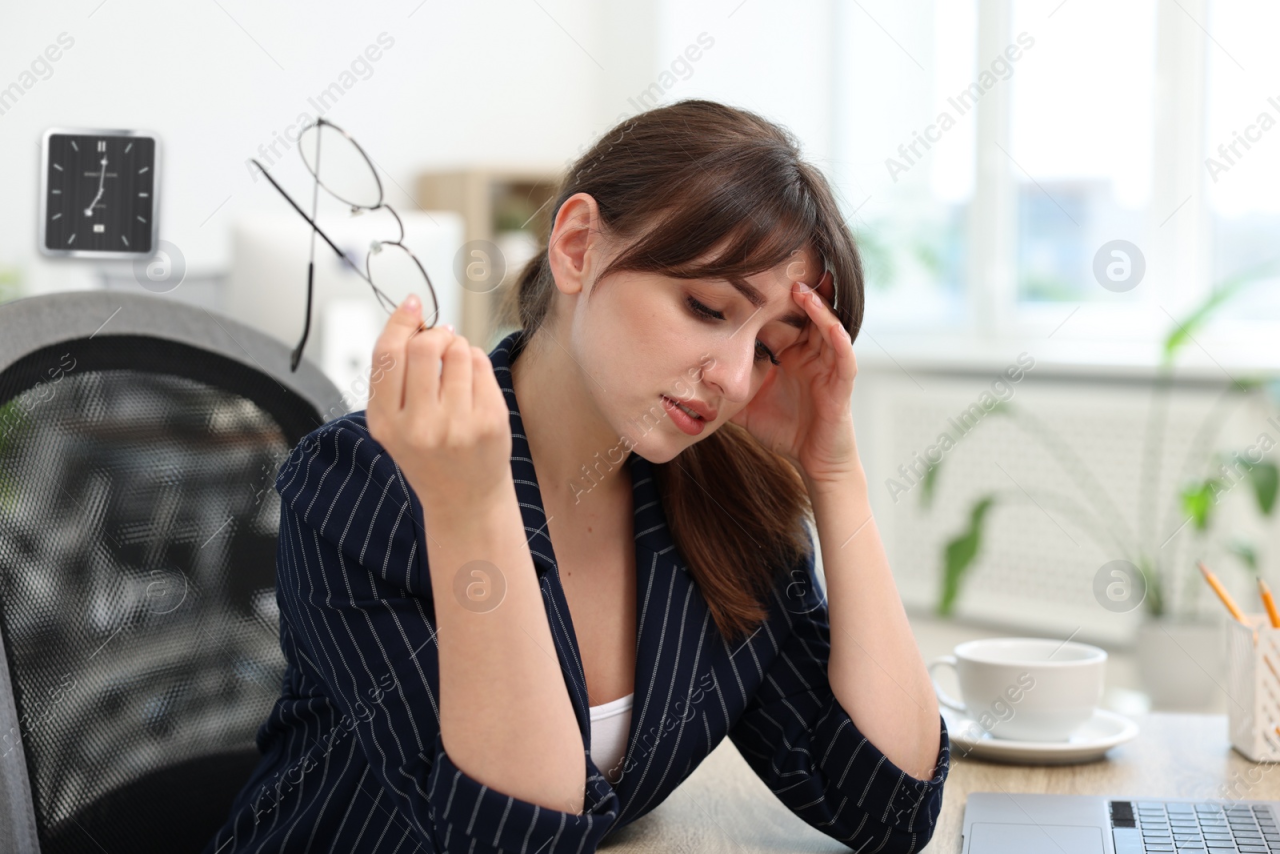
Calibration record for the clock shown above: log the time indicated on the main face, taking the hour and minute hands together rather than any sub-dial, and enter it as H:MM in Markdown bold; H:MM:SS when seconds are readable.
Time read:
**7:01**
